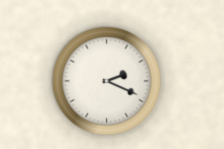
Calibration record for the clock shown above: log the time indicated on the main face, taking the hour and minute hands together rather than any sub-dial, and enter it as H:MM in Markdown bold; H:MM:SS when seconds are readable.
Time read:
**2:19**
